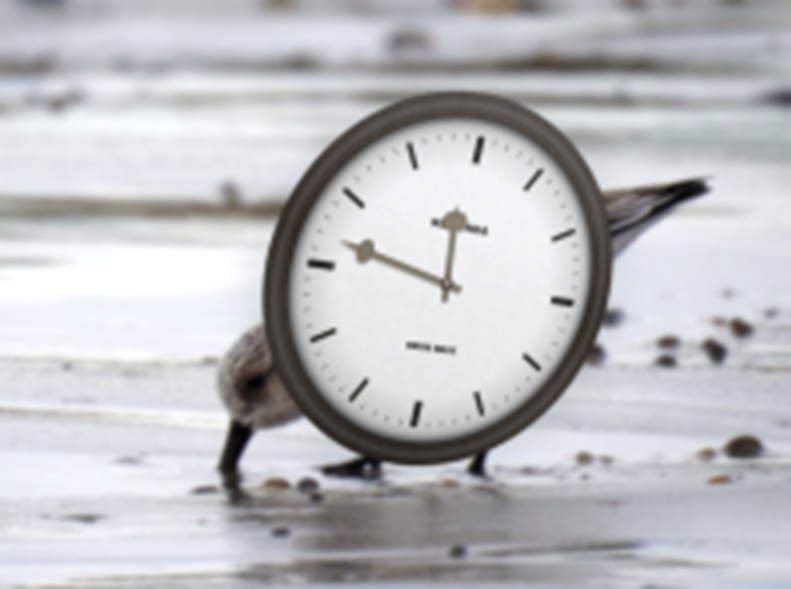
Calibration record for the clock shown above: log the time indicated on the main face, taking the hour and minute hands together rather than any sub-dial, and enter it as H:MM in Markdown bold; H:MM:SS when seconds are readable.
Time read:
**11:47**
